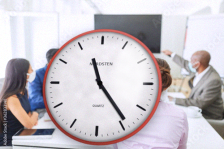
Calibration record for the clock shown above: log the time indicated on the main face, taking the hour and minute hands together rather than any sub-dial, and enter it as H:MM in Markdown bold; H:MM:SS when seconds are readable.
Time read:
**11:24**
